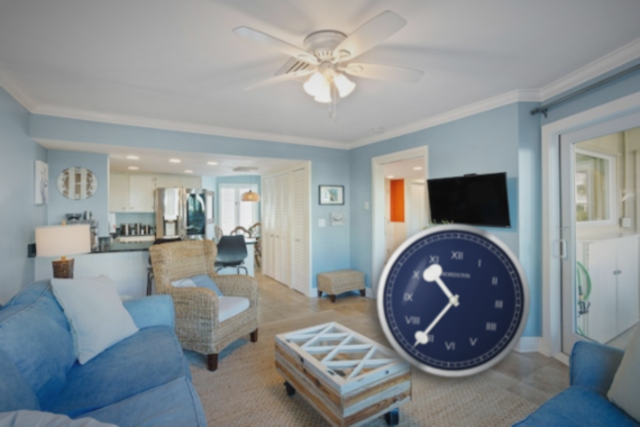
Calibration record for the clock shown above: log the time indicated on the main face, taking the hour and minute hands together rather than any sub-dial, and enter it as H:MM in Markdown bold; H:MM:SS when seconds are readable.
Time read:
**10:36**
